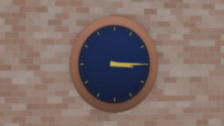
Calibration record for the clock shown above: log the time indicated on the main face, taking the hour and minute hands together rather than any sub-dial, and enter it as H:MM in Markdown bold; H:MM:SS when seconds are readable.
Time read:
**3:15**
